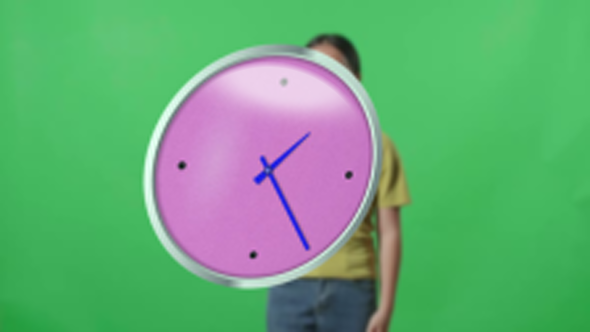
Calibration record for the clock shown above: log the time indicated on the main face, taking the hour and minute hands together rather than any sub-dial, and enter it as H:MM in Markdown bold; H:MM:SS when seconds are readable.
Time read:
**1:24**
